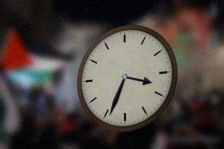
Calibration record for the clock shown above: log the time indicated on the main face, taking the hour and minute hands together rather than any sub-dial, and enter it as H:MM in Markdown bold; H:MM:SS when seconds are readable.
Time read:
**3:34**
